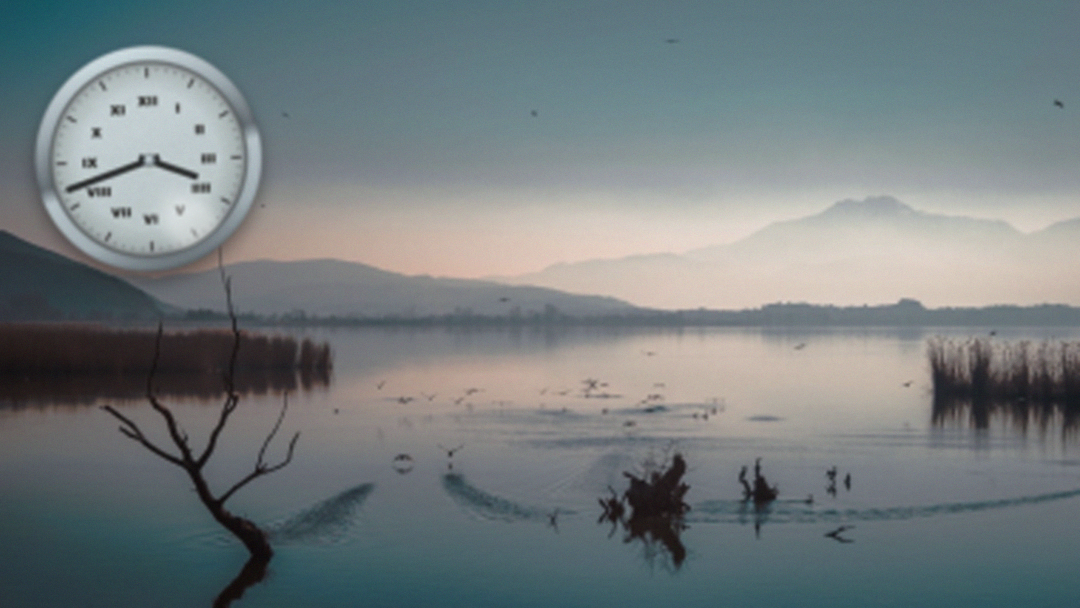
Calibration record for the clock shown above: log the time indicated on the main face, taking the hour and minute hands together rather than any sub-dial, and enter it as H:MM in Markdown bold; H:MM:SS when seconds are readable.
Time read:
**3:42**
